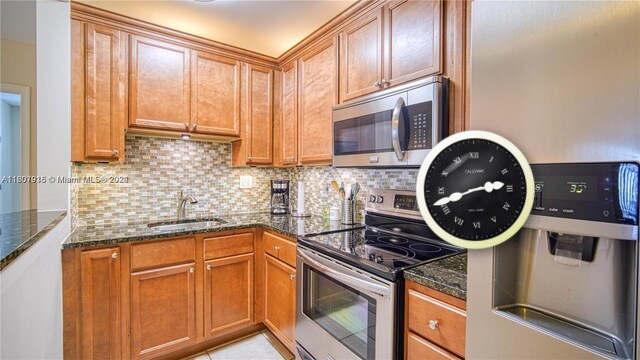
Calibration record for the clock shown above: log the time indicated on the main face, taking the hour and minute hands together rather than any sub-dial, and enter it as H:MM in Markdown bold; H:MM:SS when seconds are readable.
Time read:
**2:42**
